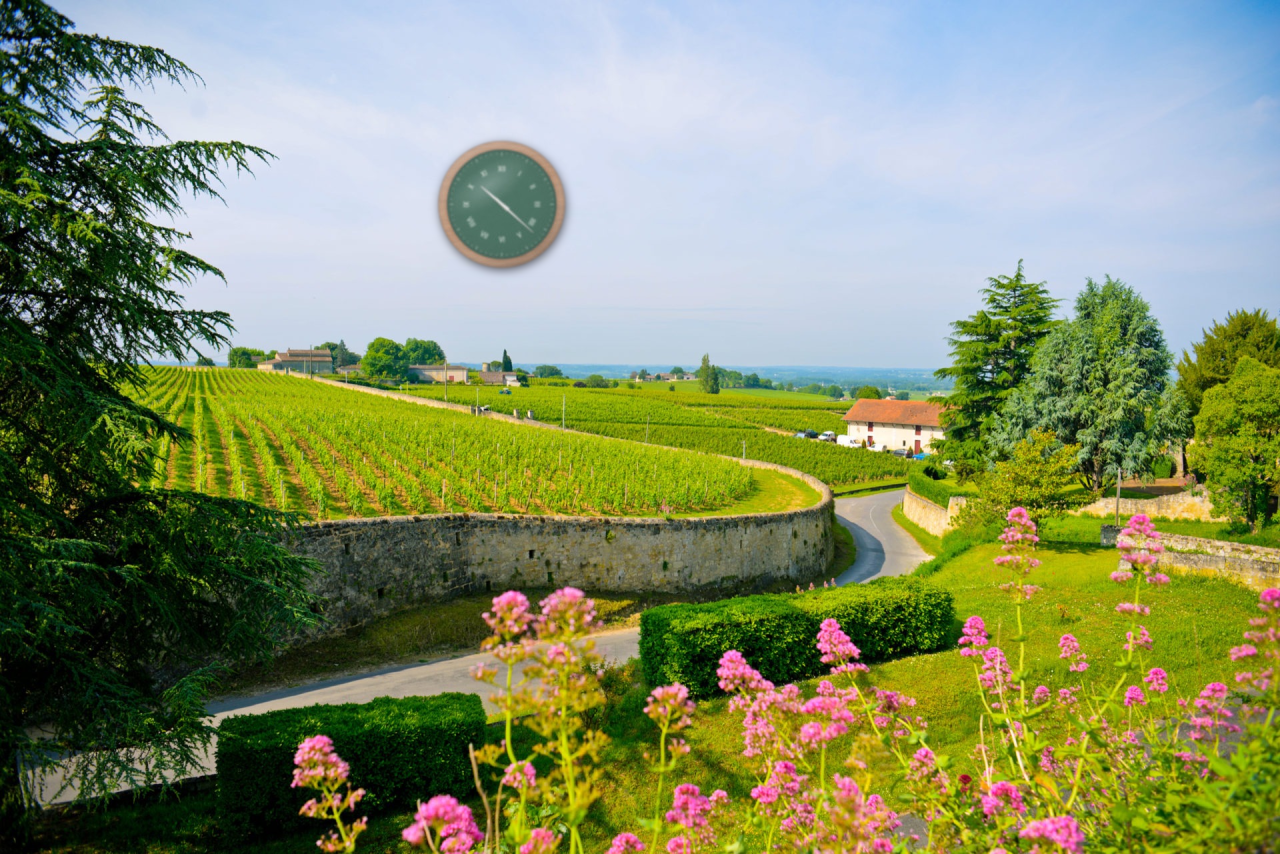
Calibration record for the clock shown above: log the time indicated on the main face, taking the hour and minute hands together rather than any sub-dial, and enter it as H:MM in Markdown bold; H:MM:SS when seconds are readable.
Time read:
**10:22**
